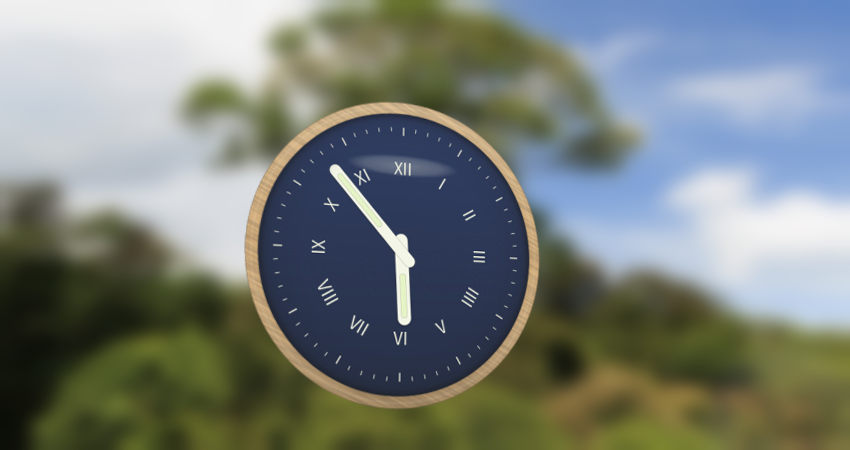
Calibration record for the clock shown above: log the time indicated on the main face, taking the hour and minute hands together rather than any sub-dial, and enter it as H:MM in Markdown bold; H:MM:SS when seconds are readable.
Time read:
**5:53**
